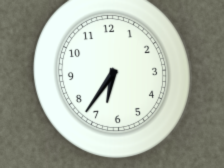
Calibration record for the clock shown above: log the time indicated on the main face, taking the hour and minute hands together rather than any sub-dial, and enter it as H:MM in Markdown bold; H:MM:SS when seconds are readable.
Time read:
**6:37**
